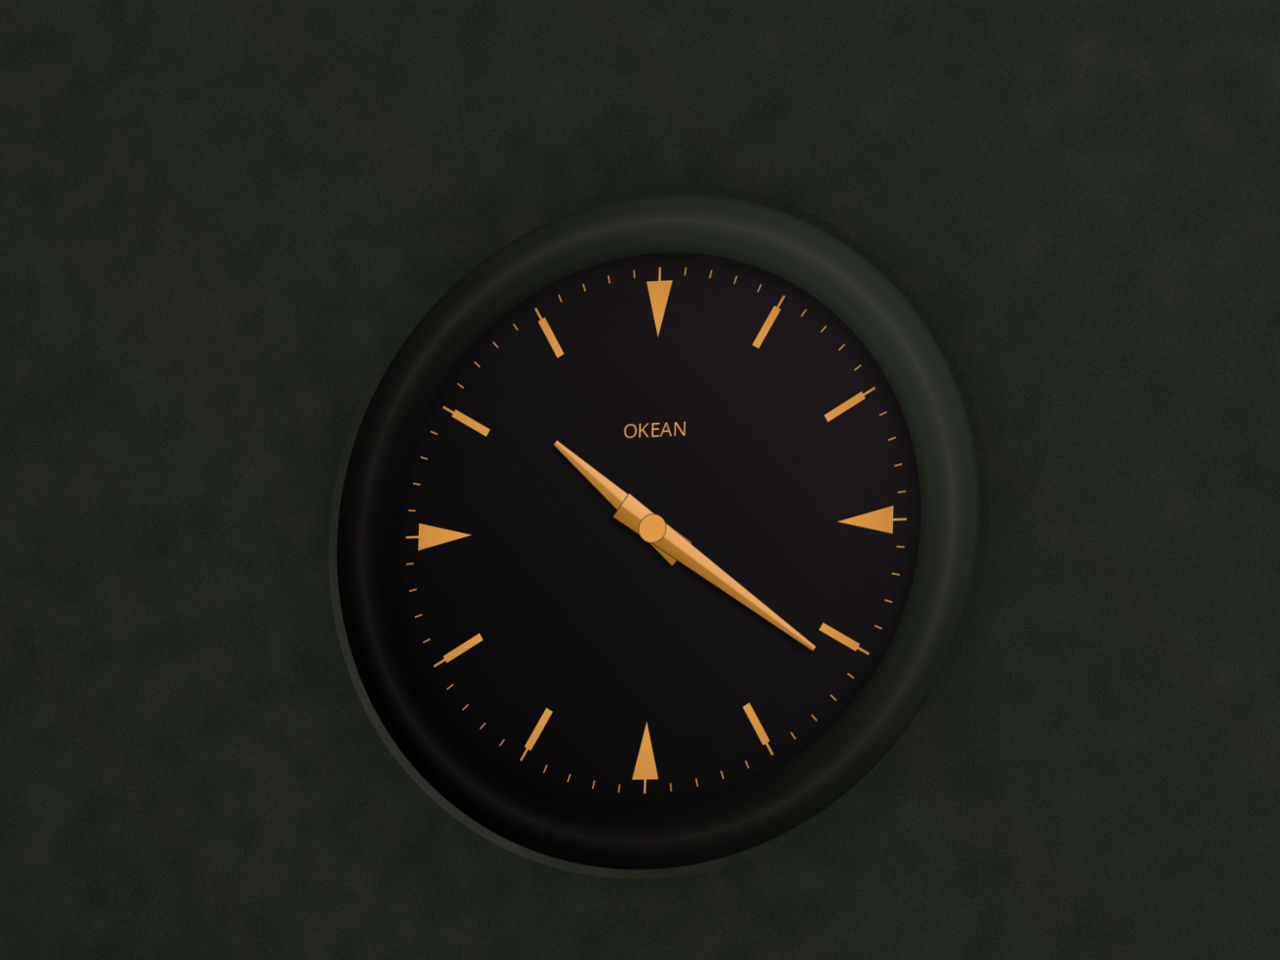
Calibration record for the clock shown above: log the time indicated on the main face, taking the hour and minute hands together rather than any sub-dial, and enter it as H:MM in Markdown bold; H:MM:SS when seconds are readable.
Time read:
**10:21**
